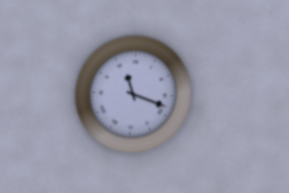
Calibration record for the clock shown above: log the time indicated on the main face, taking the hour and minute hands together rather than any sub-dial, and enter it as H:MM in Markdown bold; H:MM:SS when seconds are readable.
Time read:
**11:18**
